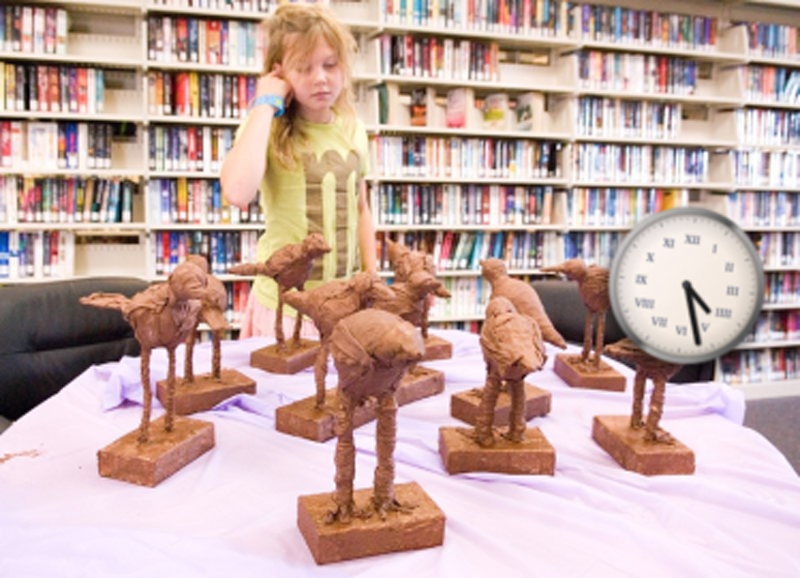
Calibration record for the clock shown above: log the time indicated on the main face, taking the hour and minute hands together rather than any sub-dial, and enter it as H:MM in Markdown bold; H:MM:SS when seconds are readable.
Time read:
**4:27**
